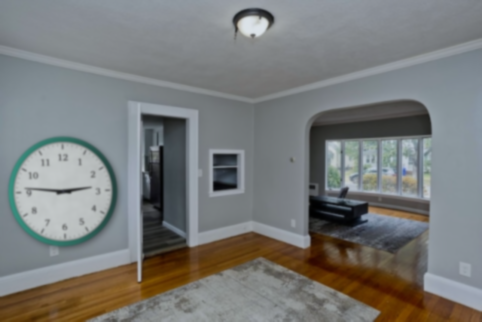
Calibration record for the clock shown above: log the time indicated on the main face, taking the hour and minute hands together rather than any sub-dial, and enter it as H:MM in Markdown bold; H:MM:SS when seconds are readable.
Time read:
**2:46**
